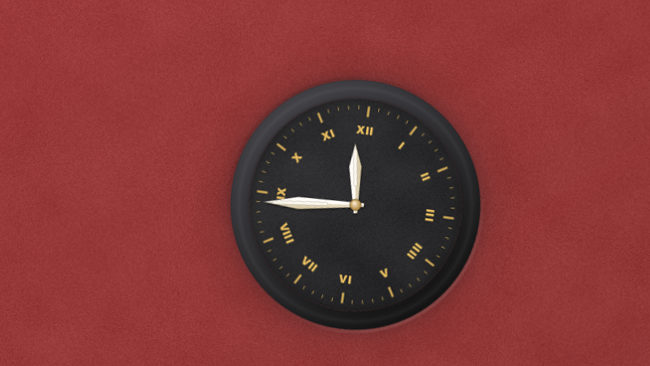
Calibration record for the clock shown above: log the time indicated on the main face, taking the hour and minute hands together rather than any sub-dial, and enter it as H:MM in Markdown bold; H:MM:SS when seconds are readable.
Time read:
**11:44**
